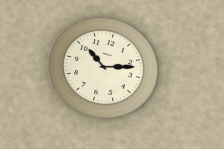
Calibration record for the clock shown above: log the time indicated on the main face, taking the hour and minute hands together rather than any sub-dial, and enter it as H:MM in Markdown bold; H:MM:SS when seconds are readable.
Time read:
**10:12**
